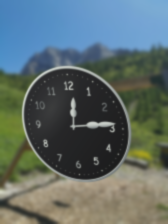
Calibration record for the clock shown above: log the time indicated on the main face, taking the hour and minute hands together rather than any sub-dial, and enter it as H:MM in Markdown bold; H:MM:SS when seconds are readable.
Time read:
**12:14**
